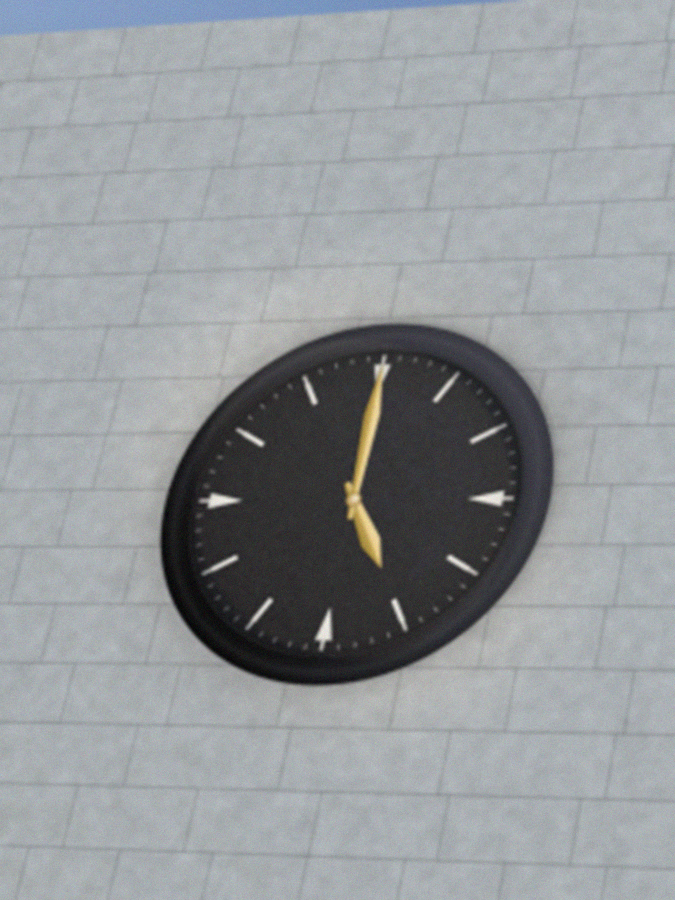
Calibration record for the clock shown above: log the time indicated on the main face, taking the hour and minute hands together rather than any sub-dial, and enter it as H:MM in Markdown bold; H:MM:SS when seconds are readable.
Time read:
**5:00**
